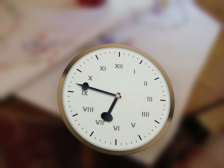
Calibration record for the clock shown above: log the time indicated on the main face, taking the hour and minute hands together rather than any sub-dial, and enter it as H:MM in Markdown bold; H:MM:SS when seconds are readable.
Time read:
**6:47**
